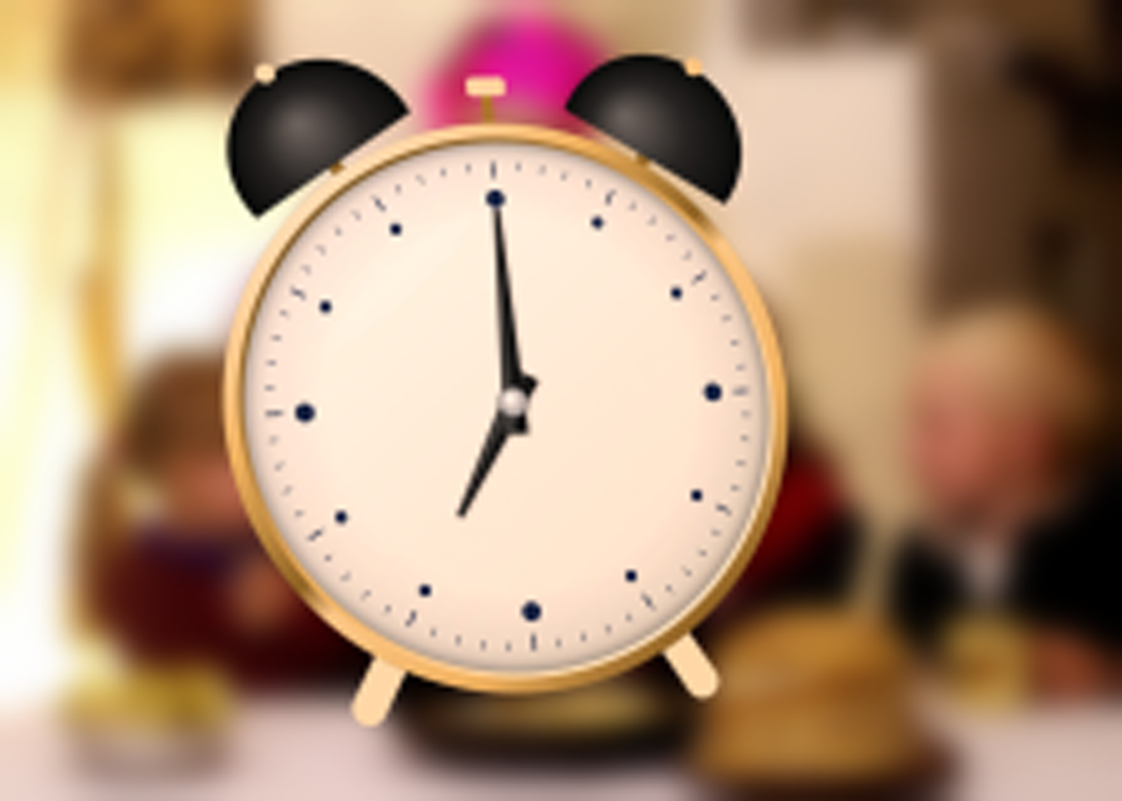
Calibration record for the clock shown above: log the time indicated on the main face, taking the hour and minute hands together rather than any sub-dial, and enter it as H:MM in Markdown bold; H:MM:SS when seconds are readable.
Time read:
**7:00**
